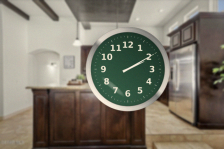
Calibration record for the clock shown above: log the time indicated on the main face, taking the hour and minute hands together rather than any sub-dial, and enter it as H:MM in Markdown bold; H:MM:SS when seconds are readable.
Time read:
**2:10**
